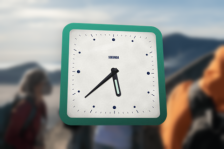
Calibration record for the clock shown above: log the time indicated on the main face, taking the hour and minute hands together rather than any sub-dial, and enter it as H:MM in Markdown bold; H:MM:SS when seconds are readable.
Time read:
**5:38**
